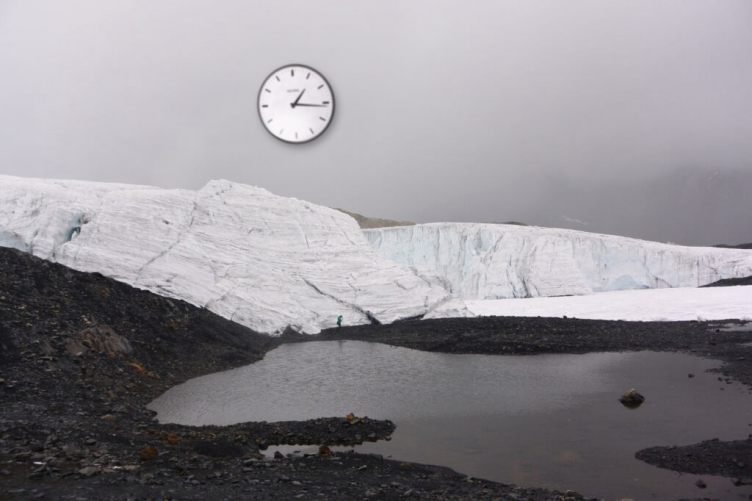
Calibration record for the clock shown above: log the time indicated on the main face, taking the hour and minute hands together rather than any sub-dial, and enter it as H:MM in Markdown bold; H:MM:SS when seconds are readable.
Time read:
**1:16**
